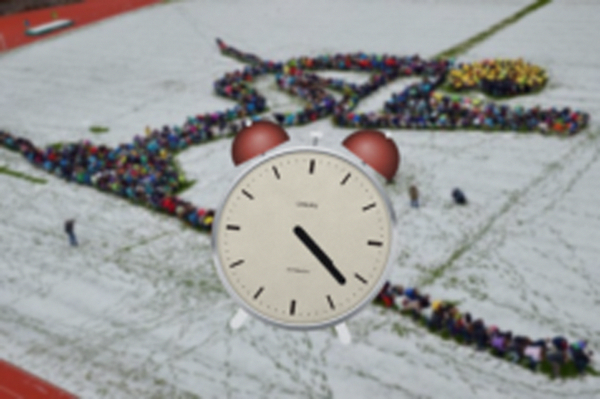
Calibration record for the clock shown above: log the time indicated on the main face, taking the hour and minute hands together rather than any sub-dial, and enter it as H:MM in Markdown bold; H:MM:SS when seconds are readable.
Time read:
**4:22**
